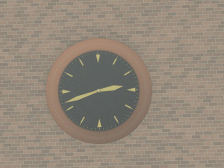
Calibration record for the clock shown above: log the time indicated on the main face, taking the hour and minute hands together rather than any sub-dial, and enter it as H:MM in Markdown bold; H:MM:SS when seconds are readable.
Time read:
**2:42**
